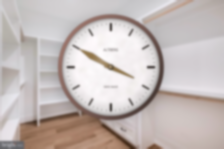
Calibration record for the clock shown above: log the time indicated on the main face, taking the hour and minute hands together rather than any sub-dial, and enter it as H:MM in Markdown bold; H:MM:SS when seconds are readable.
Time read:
**3:50**
